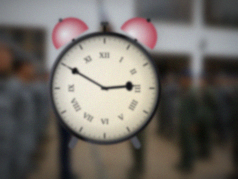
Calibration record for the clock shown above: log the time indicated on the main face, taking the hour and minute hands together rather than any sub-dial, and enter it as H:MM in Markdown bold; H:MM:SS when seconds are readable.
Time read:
**2:50**
